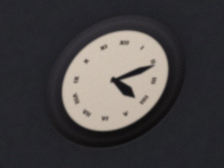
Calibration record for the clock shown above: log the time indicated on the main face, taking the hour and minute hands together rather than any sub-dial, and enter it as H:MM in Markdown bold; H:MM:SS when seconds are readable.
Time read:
**4:11**
